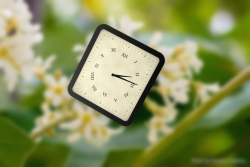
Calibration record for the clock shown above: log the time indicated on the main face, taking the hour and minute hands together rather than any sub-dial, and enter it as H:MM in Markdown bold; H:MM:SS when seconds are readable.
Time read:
**2:14**
